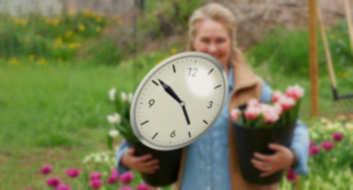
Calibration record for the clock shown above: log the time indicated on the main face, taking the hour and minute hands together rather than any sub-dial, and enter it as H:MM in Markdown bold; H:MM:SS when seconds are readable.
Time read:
**4:51**
